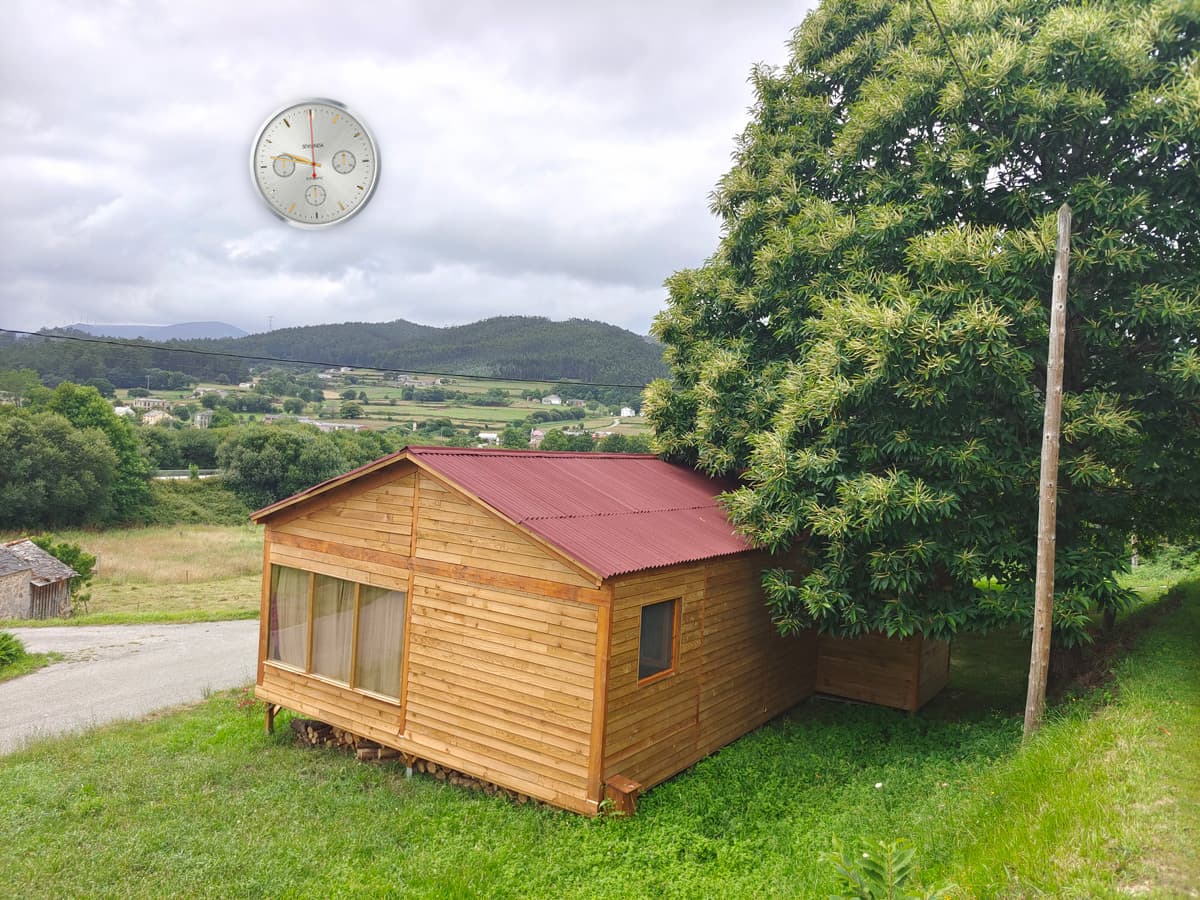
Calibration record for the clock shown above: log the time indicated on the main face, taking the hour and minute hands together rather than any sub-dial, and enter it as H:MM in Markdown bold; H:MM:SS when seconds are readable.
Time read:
**9:47**
